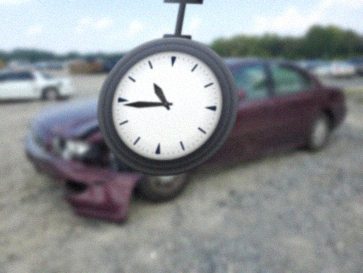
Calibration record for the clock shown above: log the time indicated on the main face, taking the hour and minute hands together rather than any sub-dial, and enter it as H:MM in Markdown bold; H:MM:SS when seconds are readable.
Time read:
**10:44**
